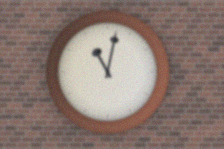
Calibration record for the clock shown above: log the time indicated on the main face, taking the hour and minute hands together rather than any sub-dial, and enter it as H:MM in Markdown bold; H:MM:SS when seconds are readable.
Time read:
**11:02**
